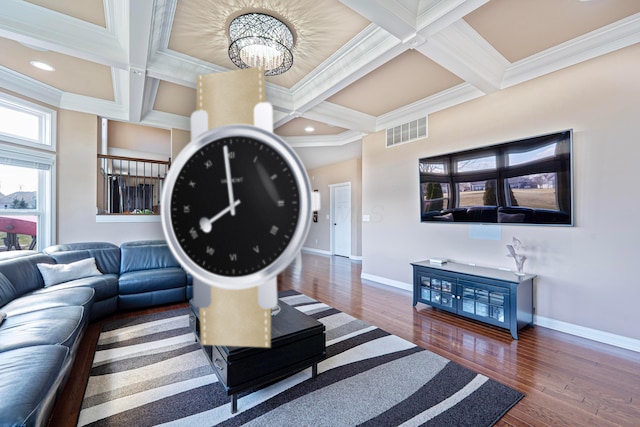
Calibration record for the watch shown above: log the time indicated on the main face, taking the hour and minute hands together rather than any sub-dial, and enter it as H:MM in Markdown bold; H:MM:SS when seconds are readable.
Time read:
**7:59**
